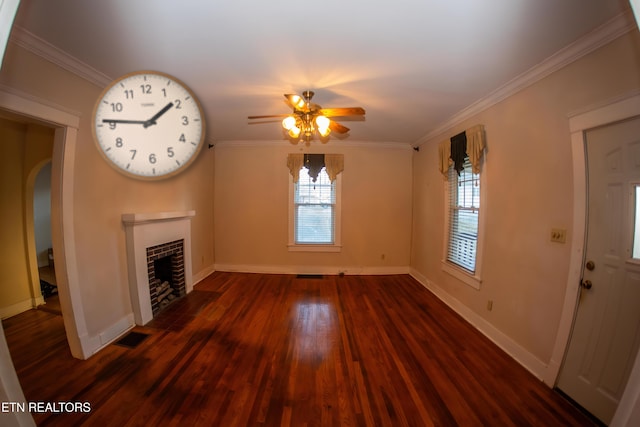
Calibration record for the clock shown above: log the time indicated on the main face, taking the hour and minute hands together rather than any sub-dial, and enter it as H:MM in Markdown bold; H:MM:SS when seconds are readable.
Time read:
**1:46**
